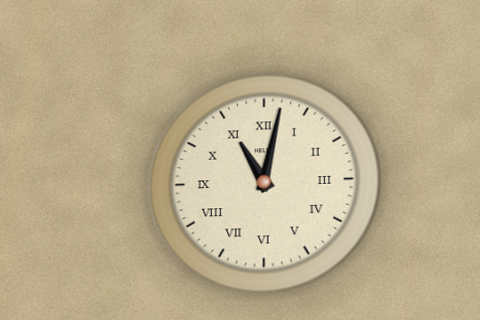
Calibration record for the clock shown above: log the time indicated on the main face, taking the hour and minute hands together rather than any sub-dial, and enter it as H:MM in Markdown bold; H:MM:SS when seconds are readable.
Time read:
**11:02**
